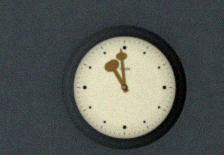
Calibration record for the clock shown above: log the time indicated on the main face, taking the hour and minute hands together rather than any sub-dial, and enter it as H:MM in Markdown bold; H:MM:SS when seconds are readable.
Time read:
**10:59**
